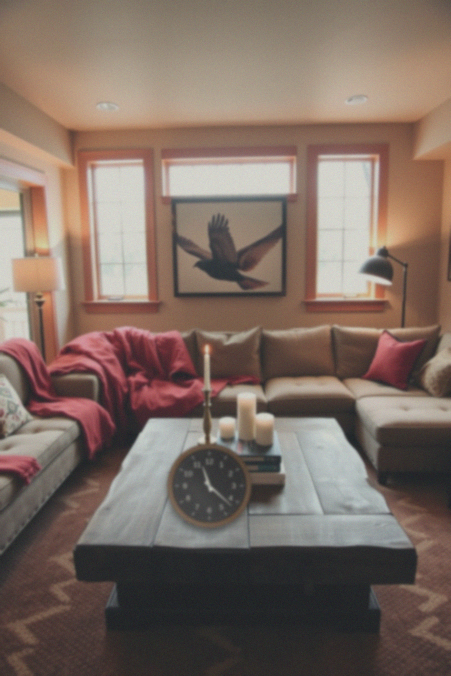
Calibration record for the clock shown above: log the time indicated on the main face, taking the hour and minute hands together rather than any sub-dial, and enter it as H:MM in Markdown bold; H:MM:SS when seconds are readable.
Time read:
**11:22**
